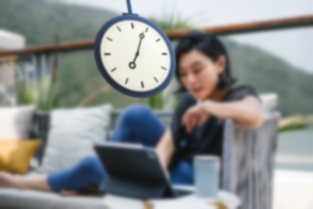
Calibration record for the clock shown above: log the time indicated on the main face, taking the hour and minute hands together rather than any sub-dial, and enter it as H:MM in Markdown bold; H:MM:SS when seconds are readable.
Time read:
**7:04**
